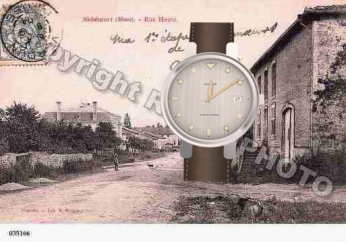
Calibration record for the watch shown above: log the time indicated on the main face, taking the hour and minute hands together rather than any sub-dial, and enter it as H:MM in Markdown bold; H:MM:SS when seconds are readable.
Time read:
**12:09**
